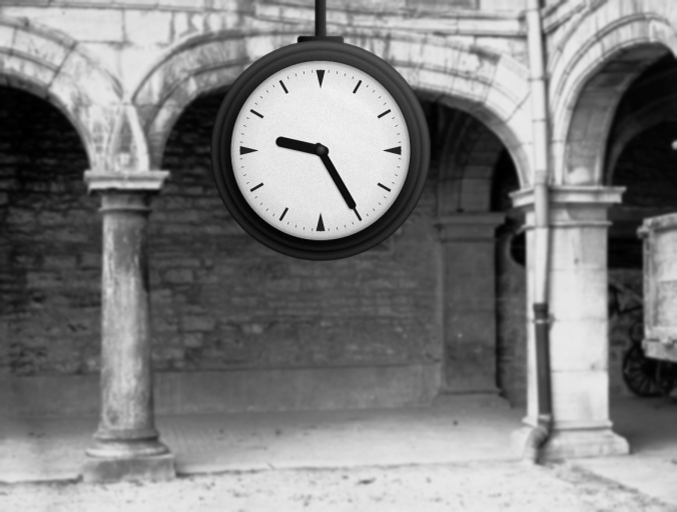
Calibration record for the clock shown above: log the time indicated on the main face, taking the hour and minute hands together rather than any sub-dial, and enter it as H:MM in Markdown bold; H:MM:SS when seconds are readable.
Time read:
**9:25**
